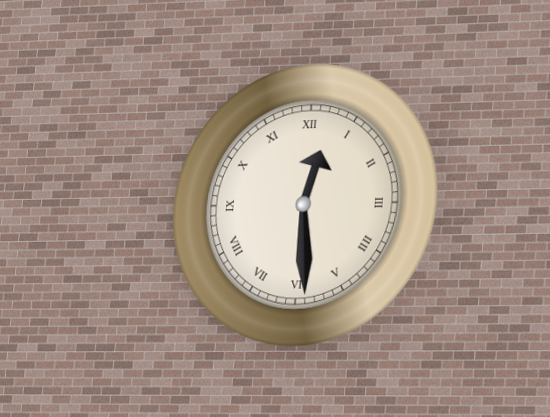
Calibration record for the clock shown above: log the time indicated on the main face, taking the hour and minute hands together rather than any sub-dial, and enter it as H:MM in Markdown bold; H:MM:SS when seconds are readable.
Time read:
**12:29**
